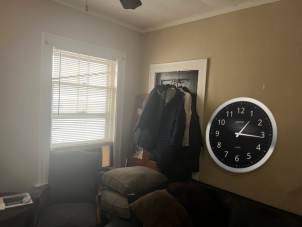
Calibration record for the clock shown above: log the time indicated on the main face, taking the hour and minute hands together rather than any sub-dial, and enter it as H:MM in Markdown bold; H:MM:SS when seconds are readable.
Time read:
**1:16**
